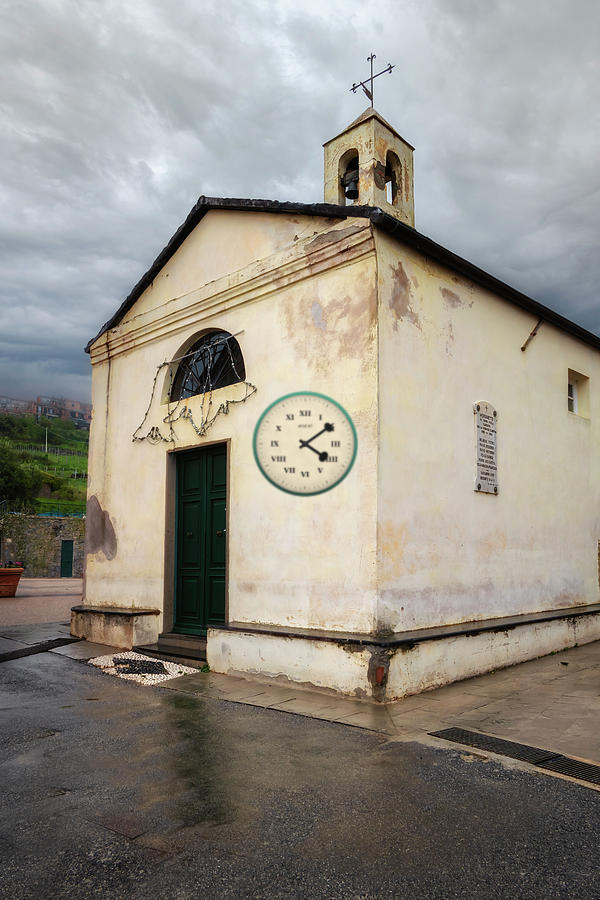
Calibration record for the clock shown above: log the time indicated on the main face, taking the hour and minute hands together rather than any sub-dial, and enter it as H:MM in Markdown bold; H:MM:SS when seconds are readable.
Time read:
**4:09**
